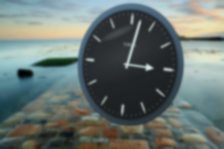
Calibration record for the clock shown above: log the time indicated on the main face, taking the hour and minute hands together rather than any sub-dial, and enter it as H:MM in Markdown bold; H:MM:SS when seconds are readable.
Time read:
**3:02**
